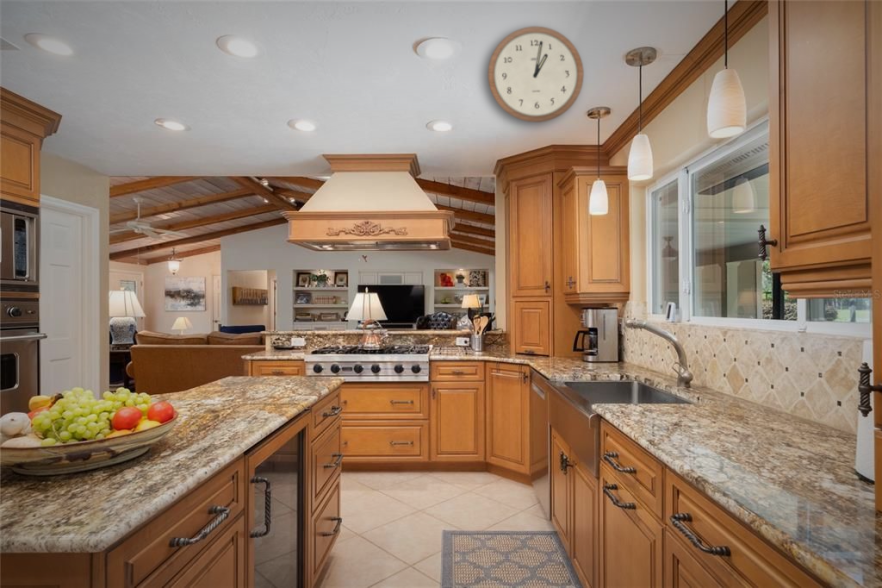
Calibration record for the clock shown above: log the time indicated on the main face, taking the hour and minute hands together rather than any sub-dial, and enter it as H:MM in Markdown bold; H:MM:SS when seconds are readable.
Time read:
**1:02**
